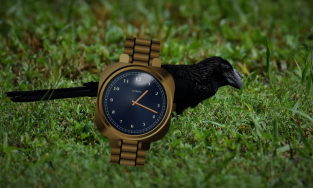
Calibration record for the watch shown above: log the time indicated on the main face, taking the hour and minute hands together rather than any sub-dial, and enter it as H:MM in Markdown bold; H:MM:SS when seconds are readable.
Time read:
**1:18**
